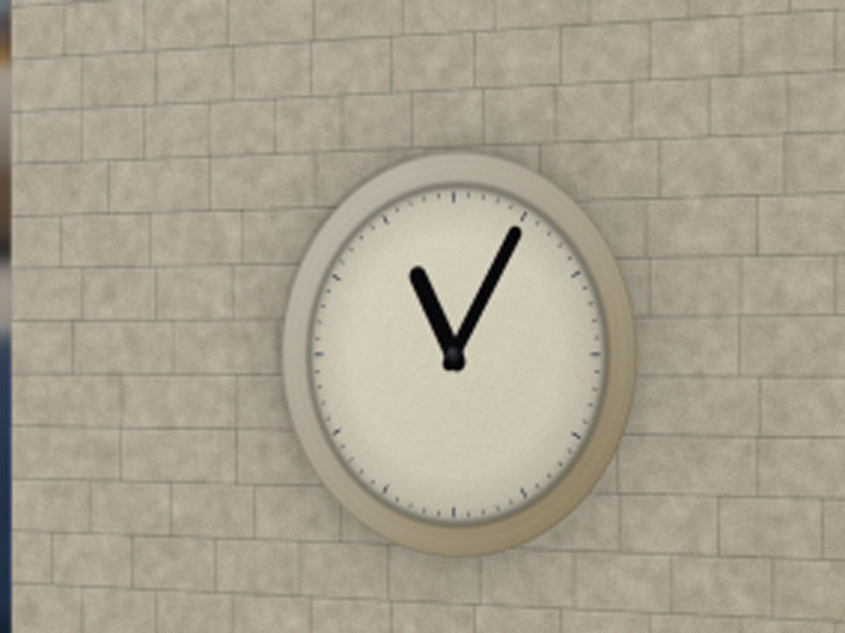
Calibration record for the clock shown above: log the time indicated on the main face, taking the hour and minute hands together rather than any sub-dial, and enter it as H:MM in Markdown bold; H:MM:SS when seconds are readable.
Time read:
**11:05**
